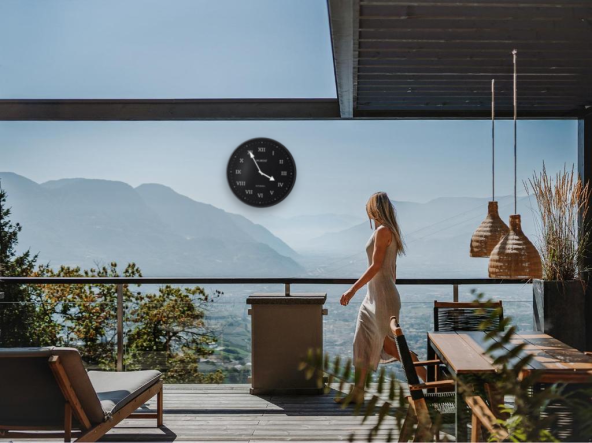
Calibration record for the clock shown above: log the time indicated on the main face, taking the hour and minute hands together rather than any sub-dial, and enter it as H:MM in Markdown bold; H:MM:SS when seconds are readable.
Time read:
**3:55**
